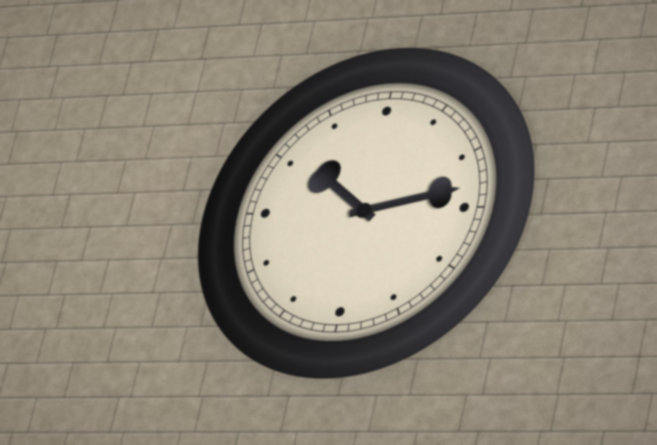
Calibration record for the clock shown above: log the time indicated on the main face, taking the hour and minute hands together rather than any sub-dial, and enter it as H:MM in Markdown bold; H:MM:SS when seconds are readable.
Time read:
**10:13**
